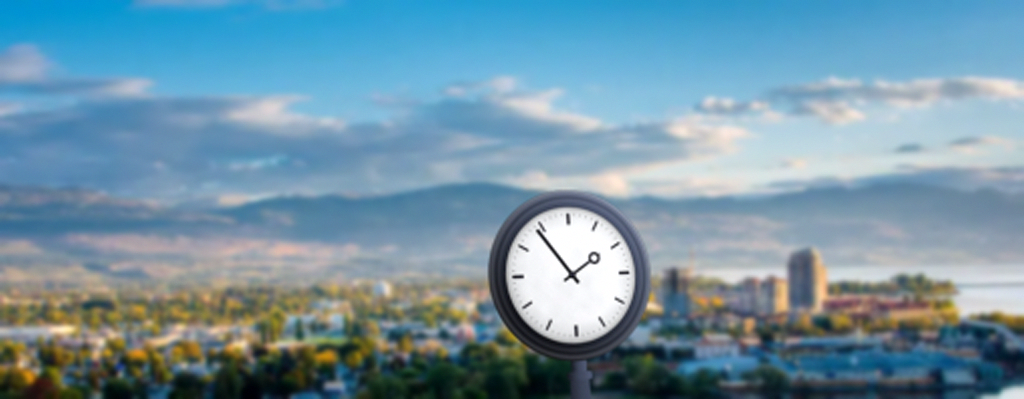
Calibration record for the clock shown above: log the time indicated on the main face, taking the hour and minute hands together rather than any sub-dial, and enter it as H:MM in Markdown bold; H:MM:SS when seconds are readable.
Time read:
**1:54**
